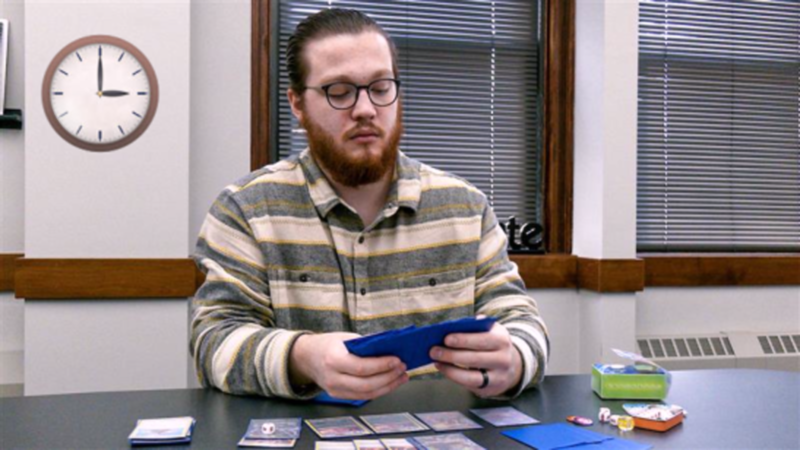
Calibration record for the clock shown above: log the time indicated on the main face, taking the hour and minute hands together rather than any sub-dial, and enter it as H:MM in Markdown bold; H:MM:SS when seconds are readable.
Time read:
**3:00**
